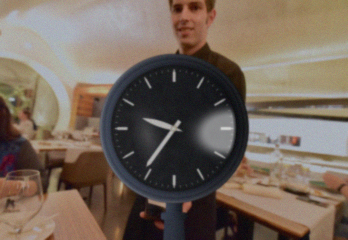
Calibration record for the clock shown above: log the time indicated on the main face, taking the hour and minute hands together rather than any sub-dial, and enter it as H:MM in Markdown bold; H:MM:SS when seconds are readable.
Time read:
**9:36**
